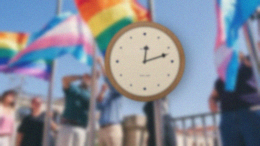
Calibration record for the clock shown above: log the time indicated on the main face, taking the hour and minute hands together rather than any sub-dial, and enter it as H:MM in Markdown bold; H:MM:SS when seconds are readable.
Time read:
**12:12**
